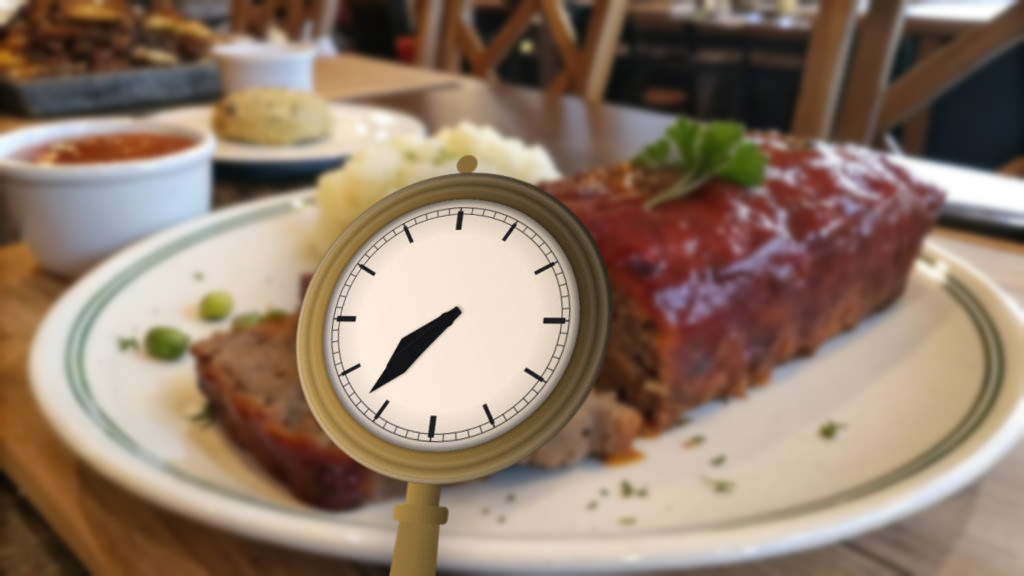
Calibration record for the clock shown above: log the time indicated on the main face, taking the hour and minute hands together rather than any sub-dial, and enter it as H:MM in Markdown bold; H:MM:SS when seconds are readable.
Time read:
**7:37**
